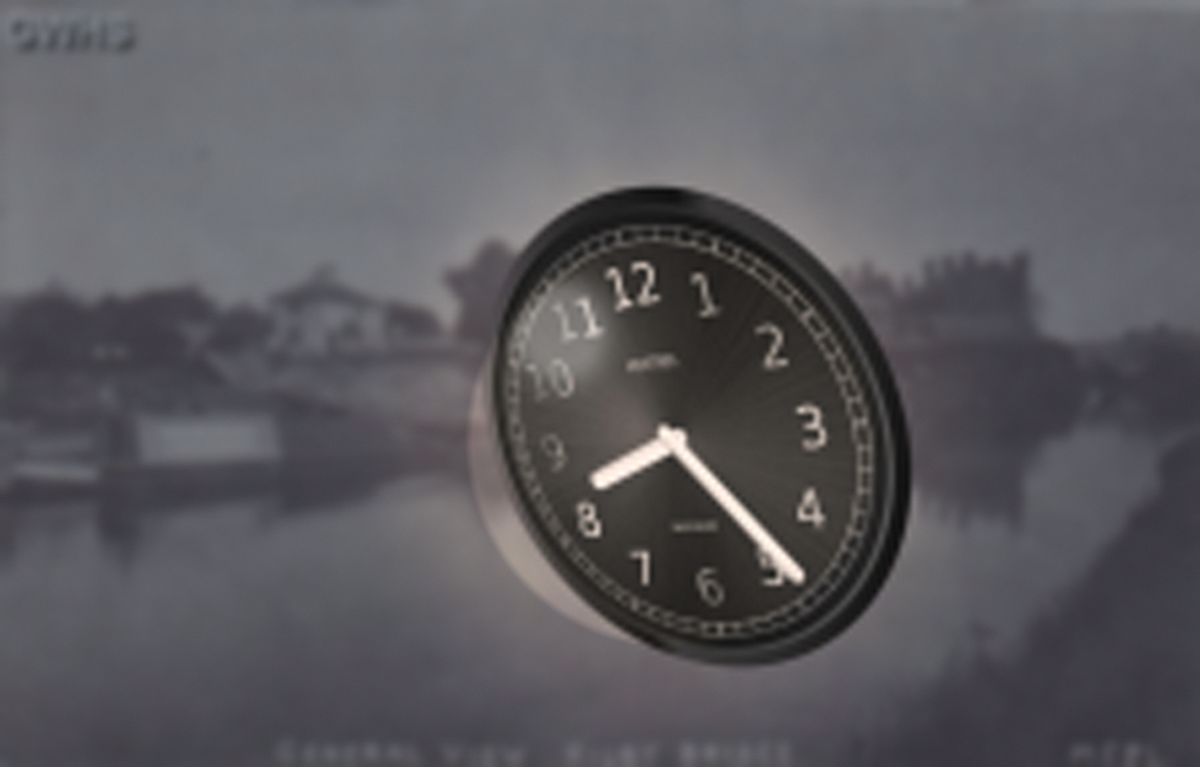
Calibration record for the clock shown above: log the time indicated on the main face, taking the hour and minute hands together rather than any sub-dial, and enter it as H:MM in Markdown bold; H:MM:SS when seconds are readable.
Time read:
**8:24**
